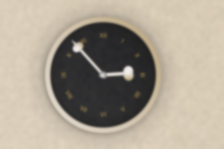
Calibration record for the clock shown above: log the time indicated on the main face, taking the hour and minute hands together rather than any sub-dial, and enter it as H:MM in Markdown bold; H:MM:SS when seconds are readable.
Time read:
**2:53**
